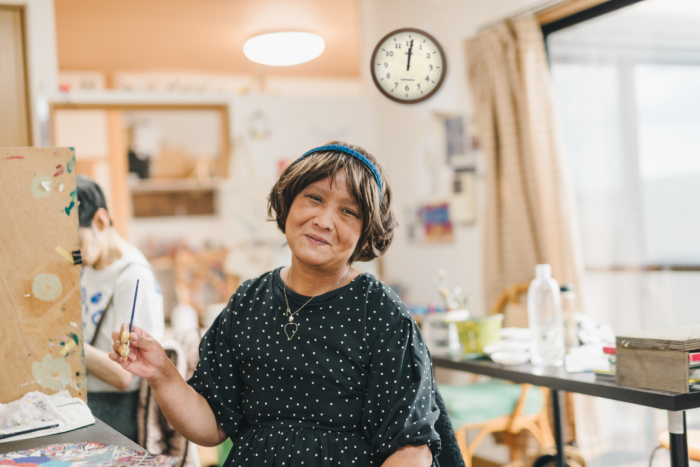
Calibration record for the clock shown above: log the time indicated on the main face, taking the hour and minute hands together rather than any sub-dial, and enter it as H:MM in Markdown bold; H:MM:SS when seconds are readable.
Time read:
**12:01**
